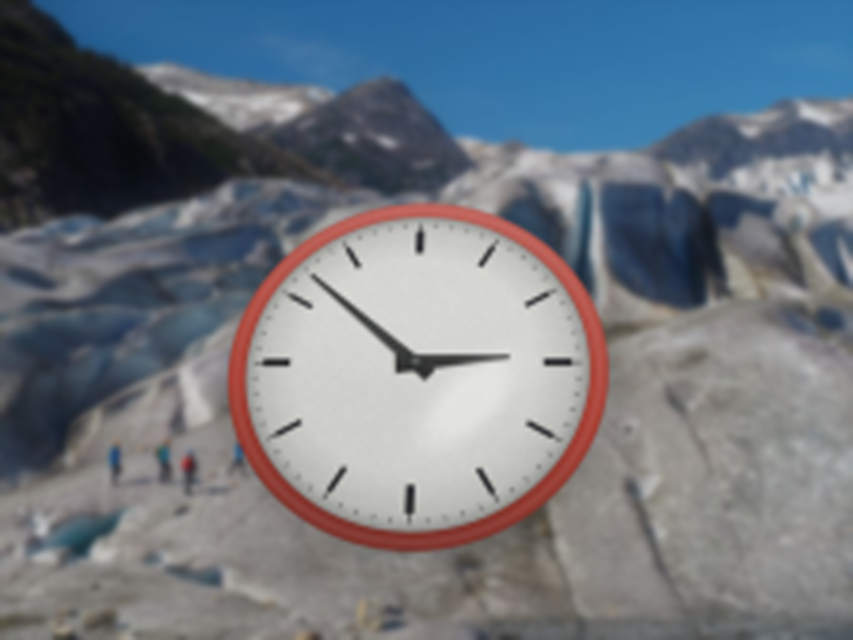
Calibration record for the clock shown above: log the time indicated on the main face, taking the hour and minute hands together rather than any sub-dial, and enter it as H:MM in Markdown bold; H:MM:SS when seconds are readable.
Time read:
**2:52**
